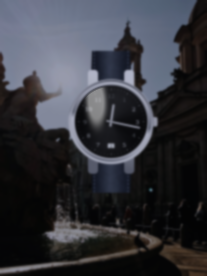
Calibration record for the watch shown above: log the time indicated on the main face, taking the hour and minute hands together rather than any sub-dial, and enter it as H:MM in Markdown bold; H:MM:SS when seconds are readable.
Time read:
**12:17**
